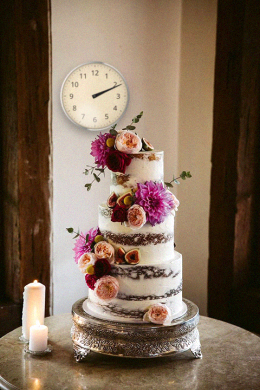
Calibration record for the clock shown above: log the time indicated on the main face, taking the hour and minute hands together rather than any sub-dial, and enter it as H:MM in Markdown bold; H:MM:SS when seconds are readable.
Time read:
**2:11**
